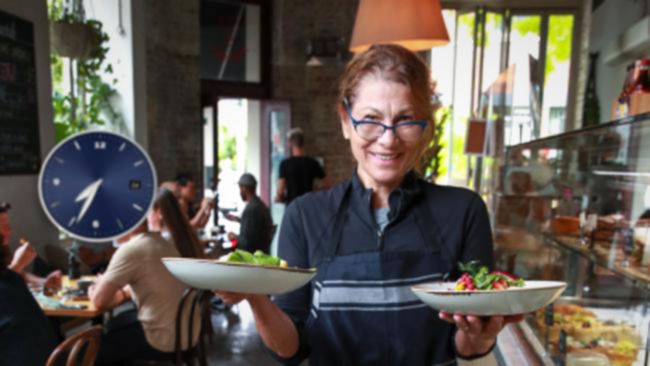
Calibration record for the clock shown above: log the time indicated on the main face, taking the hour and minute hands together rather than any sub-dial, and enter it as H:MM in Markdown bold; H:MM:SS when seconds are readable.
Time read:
**7:34**
